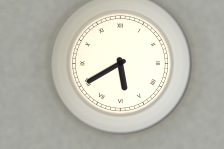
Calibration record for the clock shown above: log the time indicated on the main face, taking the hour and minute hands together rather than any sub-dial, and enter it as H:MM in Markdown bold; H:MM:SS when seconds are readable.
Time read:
**5:40**
